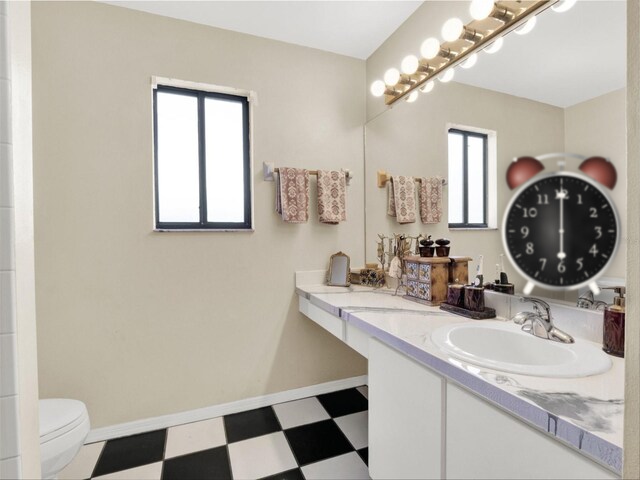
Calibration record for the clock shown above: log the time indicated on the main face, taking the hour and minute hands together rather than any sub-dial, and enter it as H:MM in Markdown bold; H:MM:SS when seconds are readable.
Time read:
**6:00**
